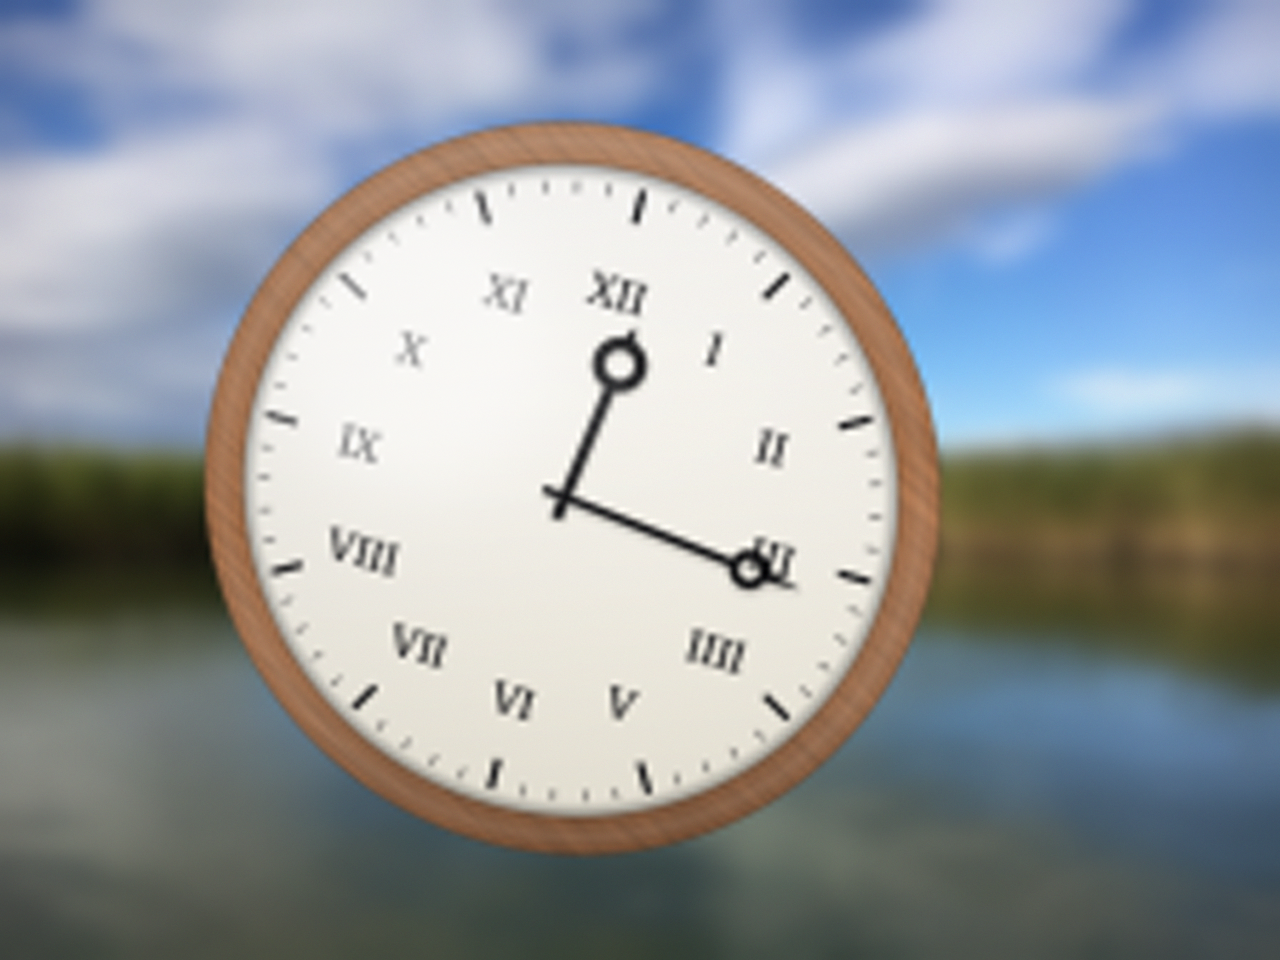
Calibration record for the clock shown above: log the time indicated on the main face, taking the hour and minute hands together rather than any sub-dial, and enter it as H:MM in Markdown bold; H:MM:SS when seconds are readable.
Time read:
**12:16**
